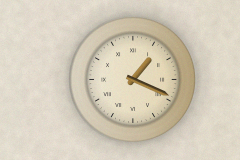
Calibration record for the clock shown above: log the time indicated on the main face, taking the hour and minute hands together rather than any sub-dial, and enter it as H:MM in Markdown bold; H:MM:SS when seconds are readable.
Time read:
**1:19**
